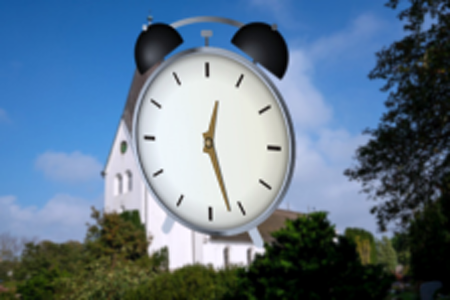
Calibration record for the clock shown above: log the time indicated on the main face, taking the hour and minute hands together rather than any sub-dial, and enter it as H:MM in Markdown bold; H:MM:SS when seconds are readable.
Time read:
**12:27**
